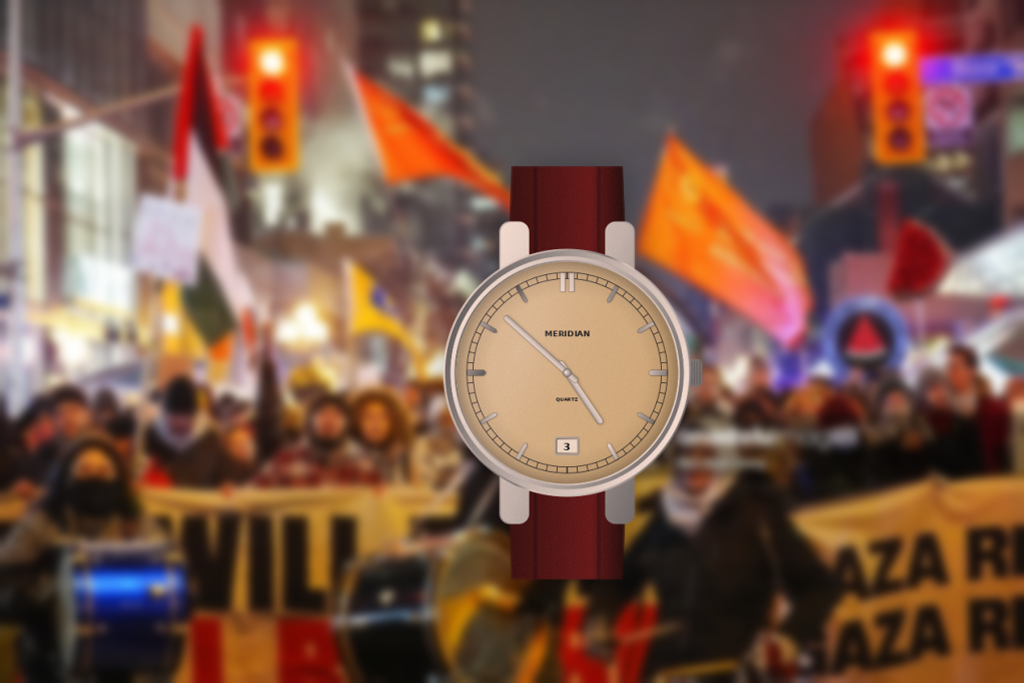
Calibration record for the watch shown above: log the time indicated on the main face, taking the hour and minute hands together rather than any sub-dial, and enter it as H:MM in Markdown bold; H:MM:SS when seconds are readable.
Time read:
**4:52**
